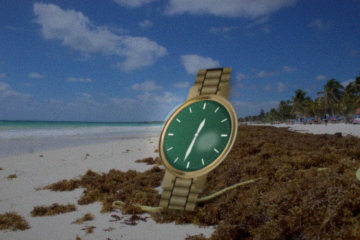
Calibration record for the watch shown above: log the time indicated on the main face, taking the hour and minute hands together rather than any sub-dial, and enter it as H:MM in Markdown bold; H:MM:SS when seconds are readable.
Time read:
**12:32**
